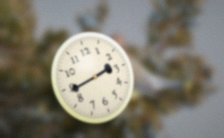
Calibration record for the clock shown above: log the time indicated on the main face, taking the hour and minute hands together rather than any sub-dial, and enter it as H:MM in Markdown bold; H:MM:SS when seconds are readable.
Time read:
**2:44**
